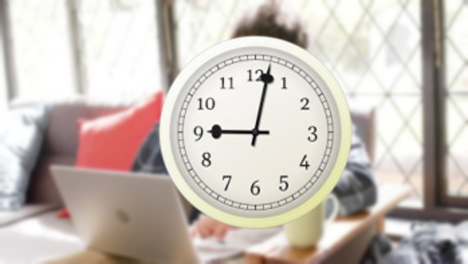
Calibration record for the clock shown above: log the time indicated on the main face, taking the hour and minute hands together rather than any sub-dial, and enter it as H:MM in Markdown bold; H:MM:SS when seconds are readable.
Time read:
**9:02**
